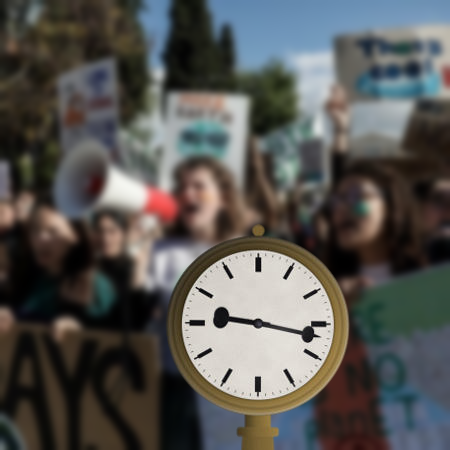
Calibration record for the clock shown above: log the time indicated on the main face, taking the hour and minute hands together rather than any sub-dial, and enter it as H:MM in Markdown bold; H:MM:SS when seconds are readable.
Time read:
**9:17**
